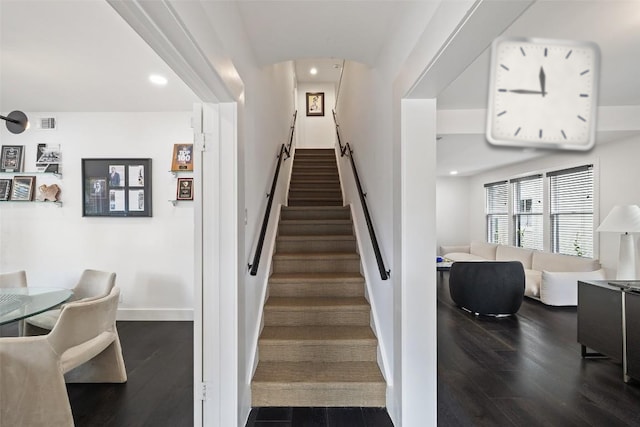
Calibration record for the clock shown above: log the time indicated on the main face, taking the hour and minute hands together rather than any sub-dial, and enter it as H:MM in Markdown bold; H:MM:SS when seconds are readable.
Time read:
**11:45**
